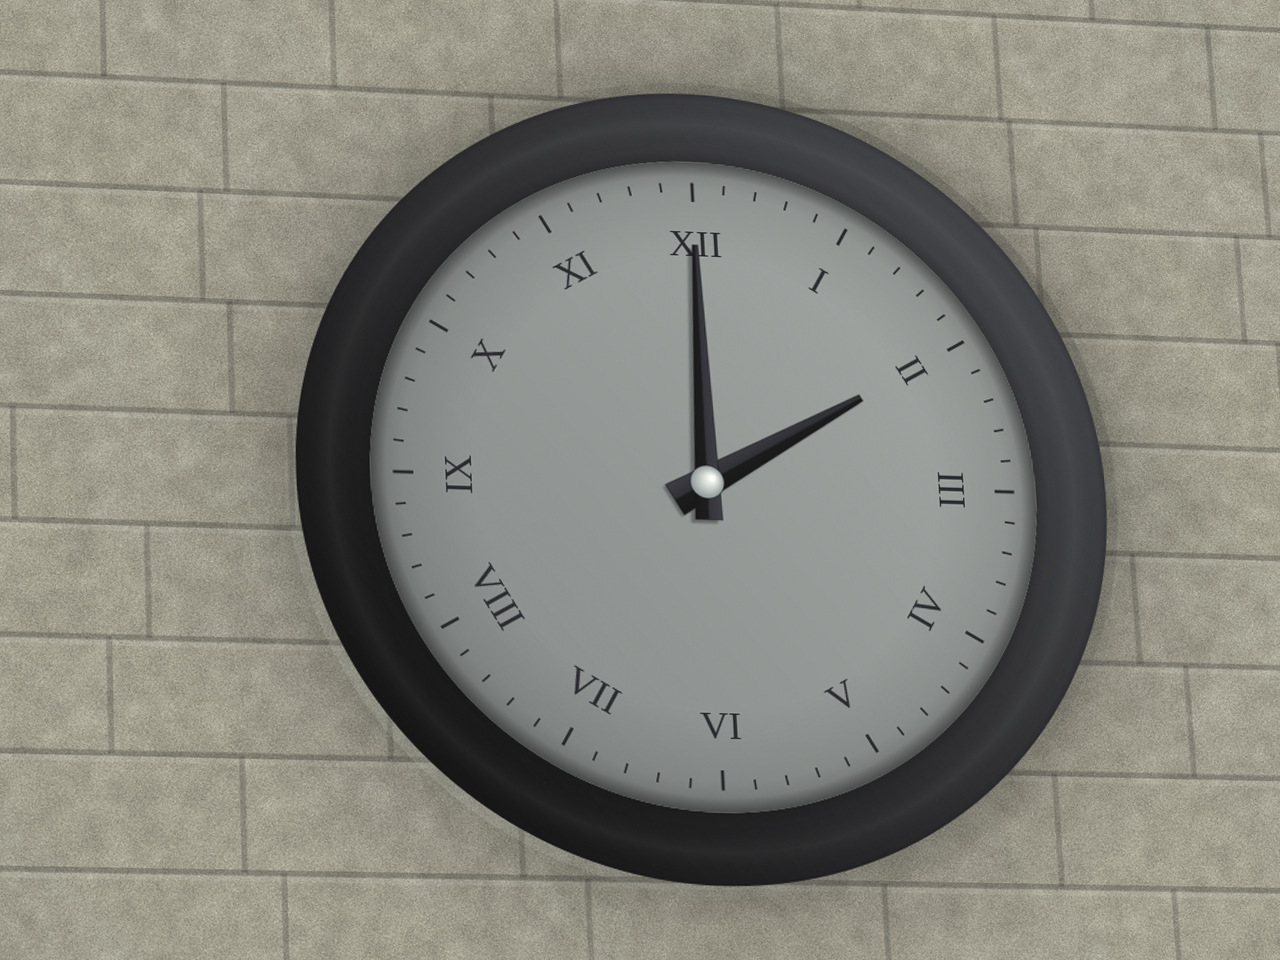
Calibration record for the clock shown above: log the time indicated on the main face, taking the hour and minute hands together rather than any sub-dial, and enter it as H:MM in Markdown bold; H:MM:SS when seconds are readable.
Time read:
**2:00**
